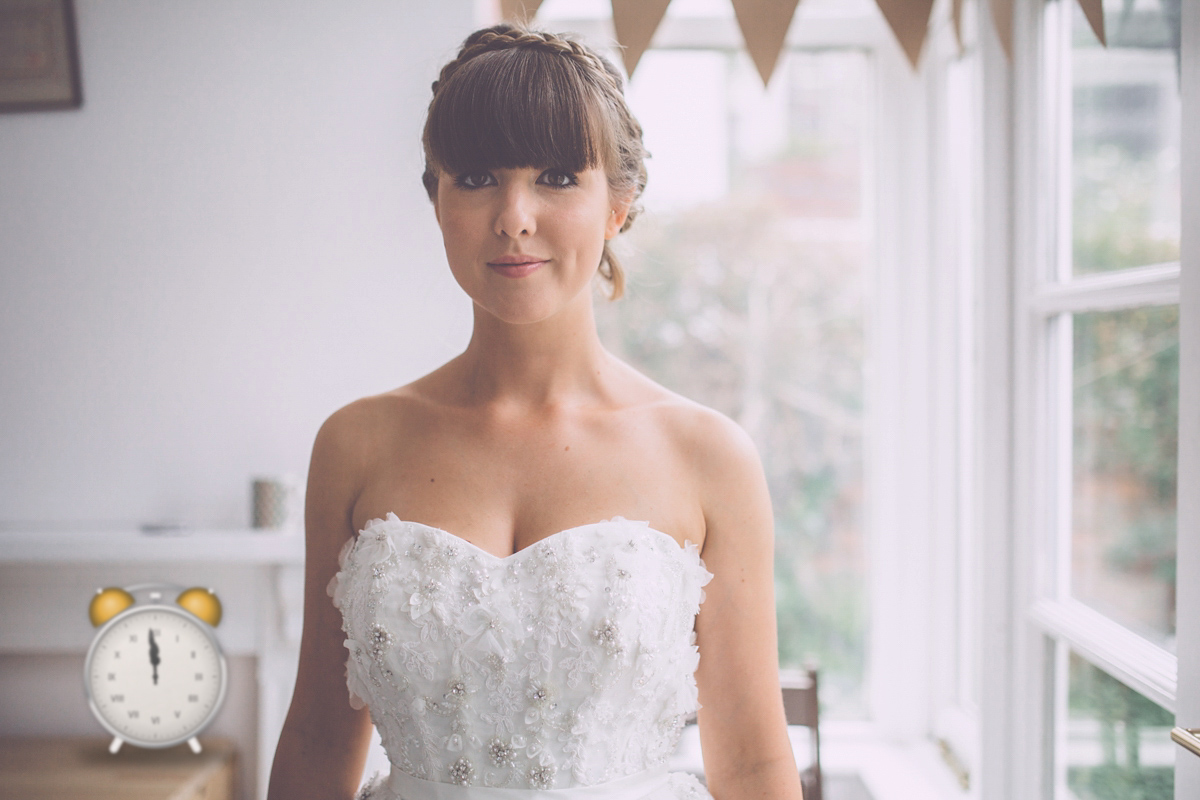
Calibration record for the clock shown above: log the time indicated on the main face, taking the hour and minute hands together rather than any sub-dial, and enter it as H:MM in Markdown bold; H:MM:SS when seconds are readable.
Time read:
**11:59**
